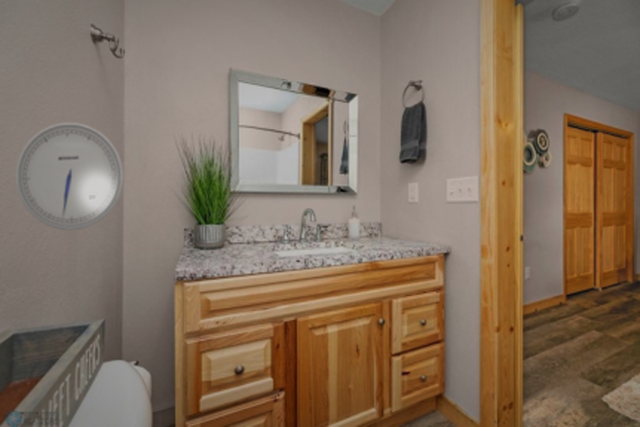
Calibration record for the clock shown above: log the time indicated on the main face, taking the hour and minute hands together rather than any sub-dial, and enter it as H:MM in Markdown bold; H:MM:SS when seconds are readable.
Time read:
**6:32**
